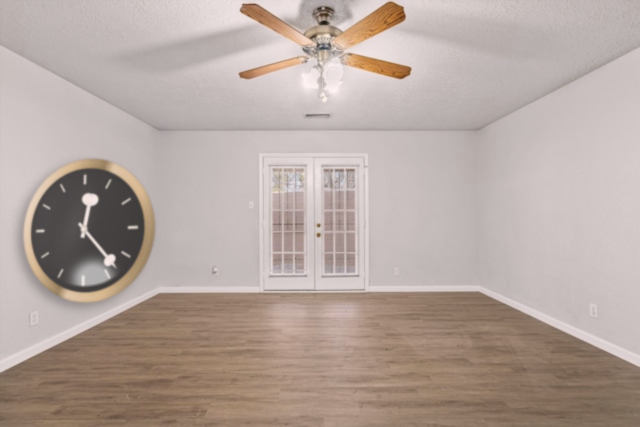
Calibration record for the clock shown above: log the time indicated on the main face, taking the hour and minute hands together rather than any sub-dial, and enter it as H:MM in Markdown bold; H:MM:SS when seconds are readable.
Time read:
**12:23**
